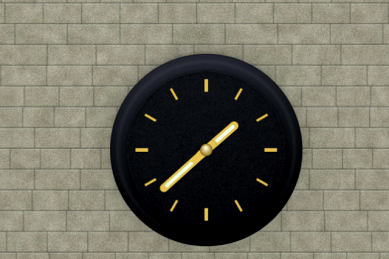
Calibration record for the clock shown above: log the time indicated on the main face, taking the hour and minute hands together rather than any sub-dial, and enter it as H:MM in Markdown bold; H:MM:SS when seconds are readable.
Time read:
**1:38**
